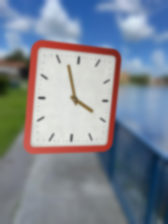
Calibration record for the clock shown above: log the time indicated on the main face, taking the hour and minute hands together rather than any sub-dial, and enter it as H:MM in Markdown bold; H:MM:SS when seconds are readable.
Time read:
**3:57**
